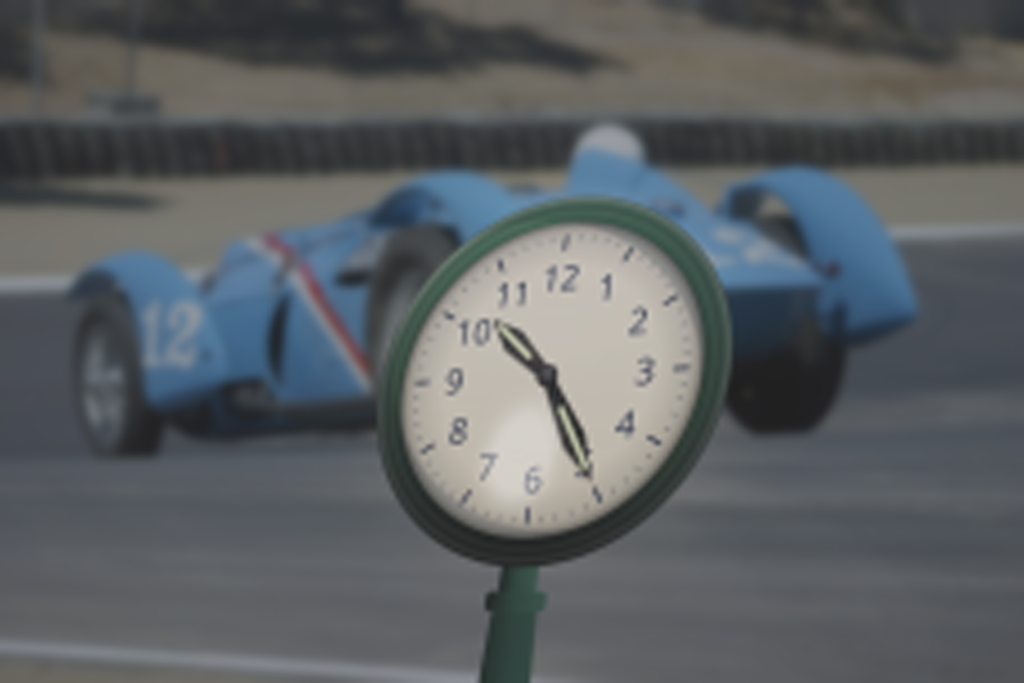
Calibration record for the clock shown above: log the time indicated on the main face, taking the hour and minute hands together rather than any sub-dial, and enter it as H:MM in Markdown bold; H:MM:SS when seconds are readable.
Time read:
**10:25**
